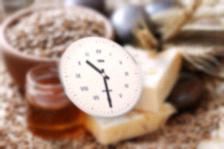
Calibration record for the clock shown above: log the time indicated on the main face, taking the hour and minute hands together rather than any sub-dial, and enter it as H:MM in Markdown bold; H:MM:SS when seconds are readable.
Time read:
**10:30**
